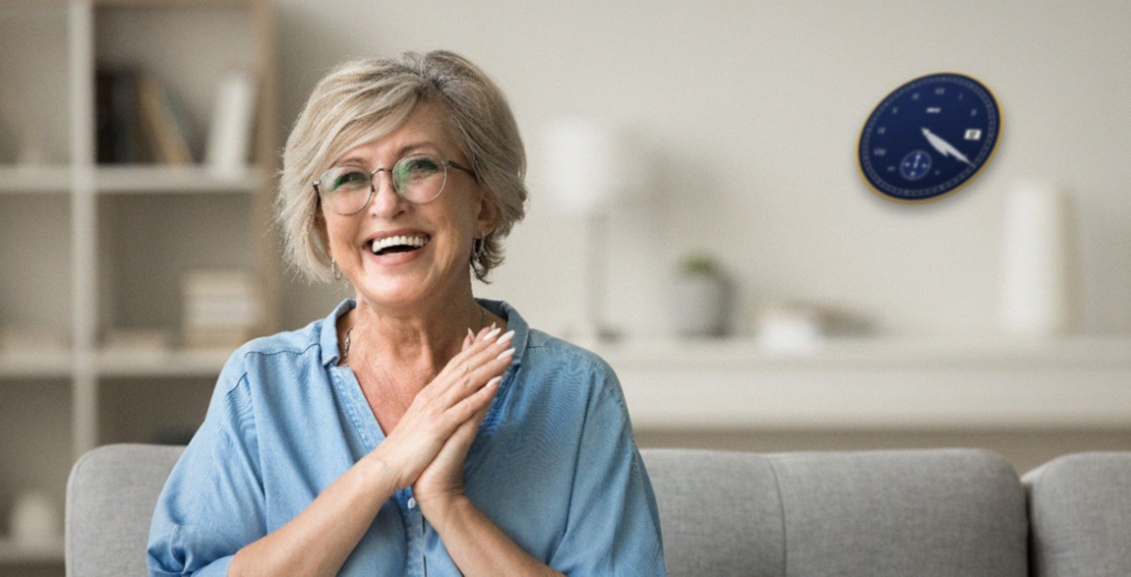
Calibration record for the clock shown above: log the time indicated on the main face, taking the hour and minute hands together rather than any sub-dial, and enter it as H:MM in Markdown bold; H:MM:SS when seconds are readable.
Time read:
**4:20**
